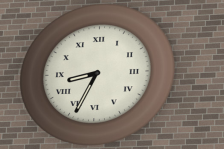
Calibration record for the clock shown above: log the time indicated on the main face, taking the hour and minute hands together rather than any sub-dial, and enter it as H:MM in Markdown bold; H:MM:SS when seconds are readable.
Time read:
**8:34**
